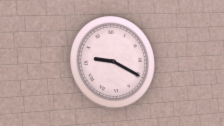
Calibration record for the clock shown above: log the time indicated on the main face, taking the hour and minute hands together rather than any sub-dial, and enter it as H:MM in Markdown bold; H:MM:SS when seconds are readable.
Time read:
**9:20**
